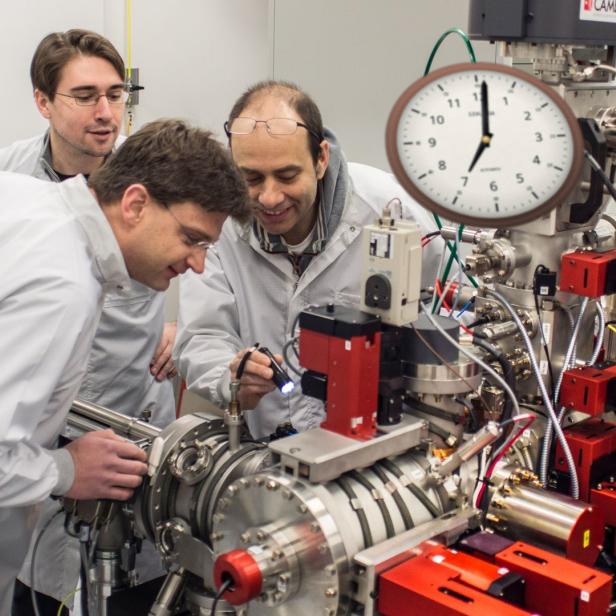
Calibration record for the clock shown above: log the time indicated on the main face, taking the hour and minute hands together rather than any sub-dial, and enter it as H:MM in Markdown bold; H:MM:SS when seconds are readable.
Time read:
**7:01**
